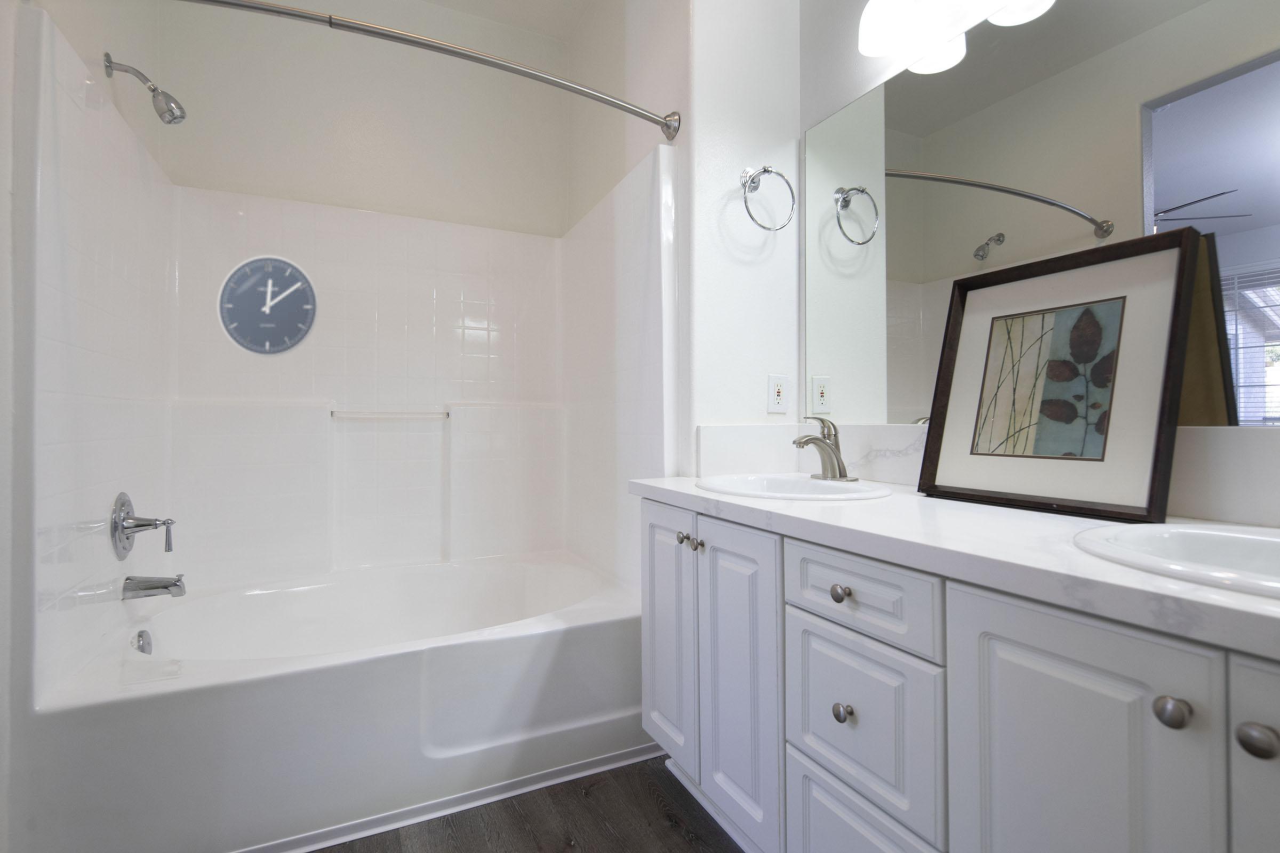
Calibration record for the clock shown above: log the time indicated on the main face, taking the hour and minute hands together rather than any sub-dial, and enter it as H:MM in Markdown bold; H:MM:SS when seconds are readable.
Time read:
**12:09**
